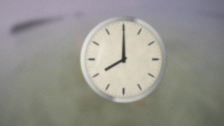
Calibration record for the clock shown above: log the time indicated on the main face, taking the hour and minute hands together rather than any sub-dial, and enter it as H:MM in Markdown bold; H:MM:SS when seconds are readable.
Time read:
**8:00**
